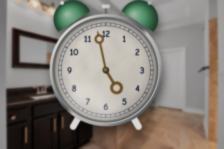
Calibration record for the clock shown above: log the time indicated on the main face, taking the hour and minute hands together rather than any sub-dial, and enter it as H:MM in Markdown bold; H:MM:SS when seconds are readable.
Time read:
**4:58**
